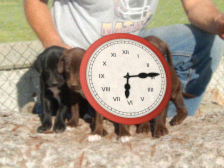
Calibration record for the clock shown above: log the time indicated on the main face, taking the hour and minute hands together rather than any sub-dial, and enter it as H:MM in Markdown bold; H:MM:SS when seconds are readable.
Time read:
**6:14**
